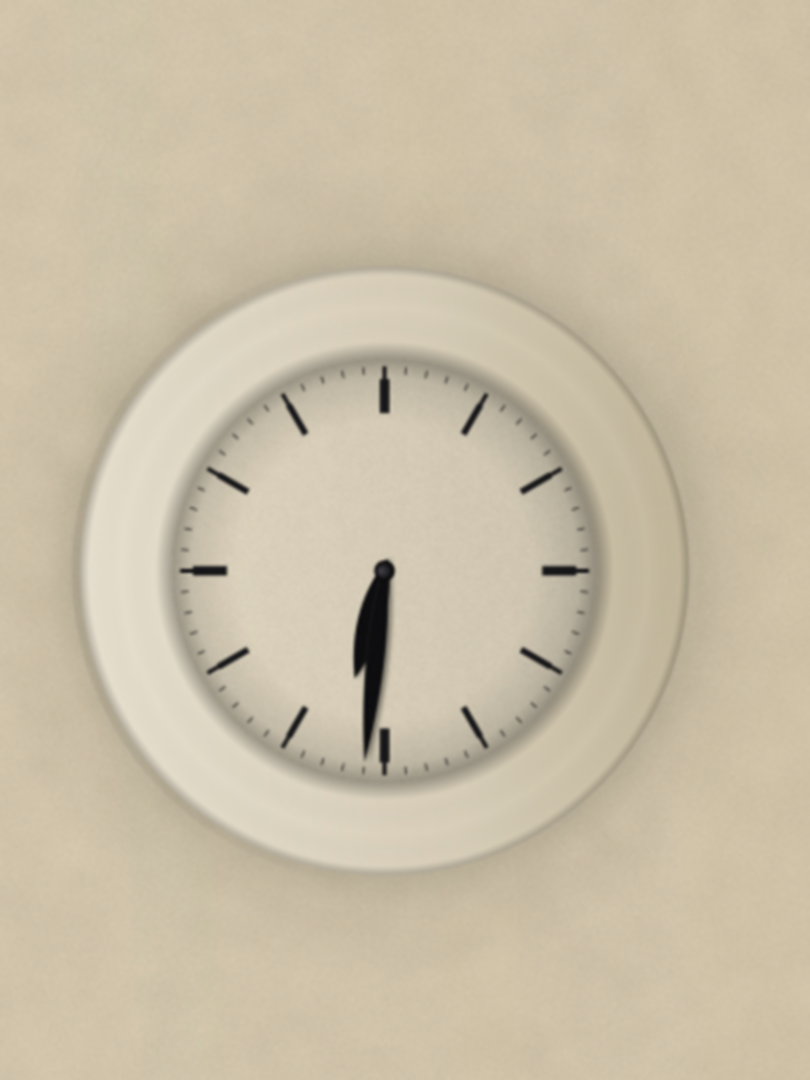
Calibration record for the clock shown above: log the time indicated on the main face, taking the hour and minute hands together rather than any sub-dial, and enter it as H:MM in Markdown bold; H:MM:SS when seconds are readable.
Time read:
**6:31**
